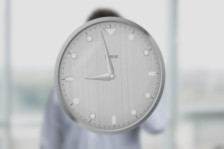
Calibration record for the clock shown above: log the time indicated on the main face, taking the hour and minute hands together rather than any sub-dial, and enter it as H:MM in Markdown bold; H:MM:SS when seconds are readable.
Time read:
**8:58**
